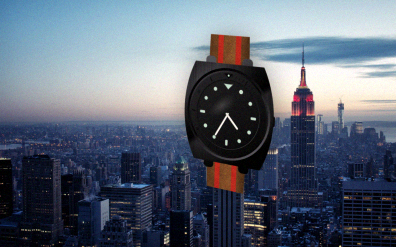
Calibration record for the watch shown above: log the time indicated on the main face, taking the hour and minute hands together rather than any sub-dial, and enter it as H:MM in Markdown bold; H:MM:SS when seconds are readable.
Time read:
**4:35**
